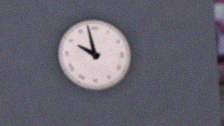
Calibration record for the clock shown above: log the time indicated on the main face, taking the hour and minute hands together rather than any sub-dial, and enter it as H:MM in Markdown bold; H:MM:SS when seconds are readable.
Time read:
**9:58**
